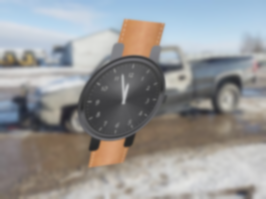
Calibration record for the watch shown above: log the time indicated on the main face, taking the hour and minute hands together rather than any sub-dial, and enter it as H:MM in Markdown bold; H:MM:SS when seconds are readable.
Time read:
**11:57**
